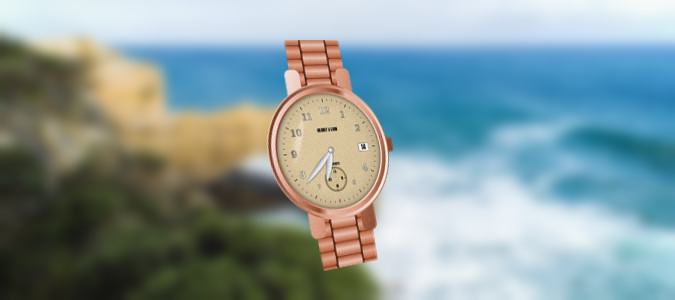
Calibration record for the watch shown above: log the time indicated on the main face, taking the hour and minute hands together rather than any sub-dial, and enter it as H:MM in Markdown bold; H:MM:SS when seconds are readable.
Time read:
**6:38**
